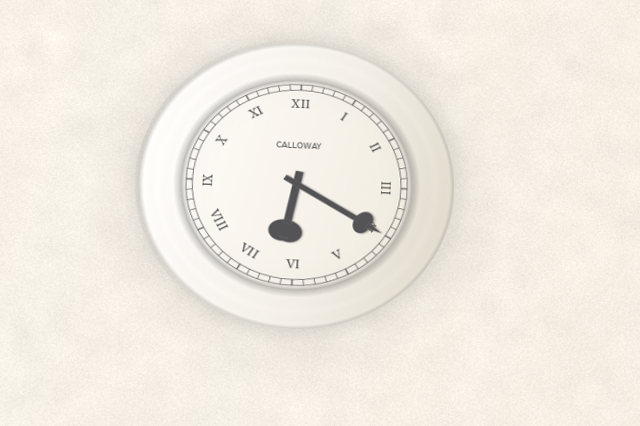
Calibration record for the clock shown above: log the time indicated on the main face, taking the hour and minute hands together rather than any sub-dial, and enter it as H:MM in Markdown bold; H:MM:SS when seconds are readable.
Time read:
**6:20**
